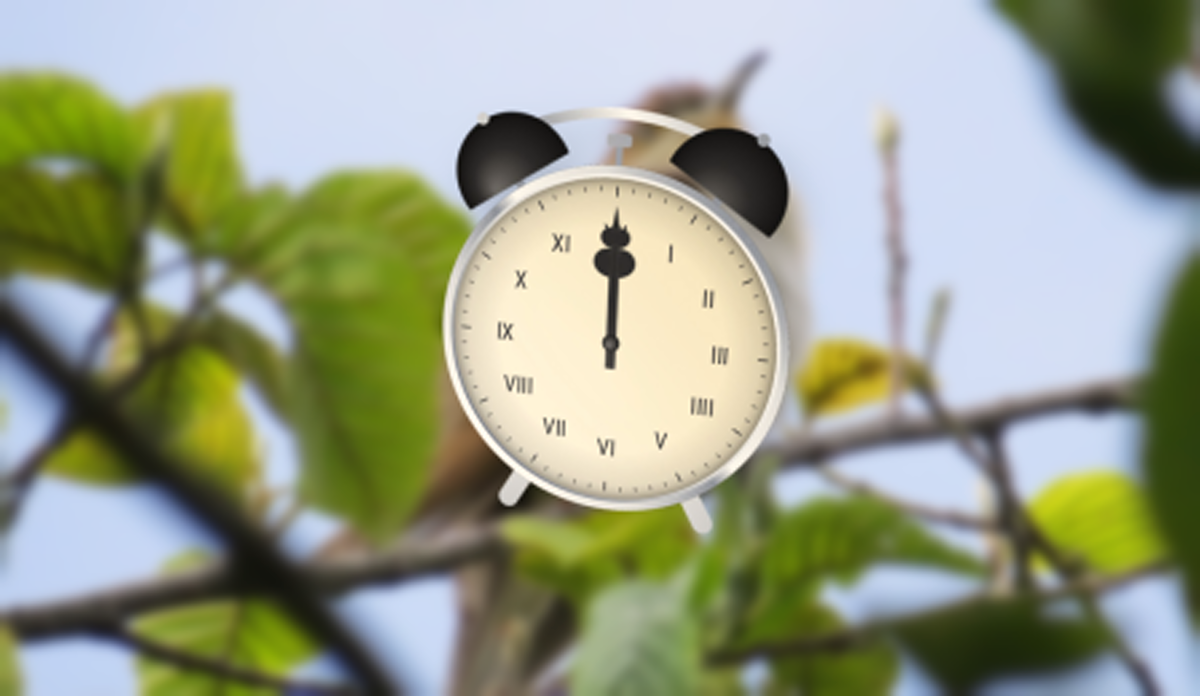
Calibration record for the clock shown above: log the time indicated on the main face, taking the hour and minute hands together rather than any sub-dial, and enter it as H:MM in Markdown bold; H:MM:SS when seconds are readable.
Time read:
**12:00**
